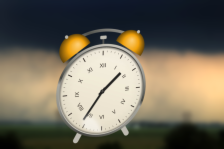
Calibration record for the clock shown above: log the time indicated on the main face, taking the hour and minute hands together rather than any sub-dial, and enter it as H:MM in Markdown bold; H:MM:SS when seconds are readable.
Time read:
**1:36**
